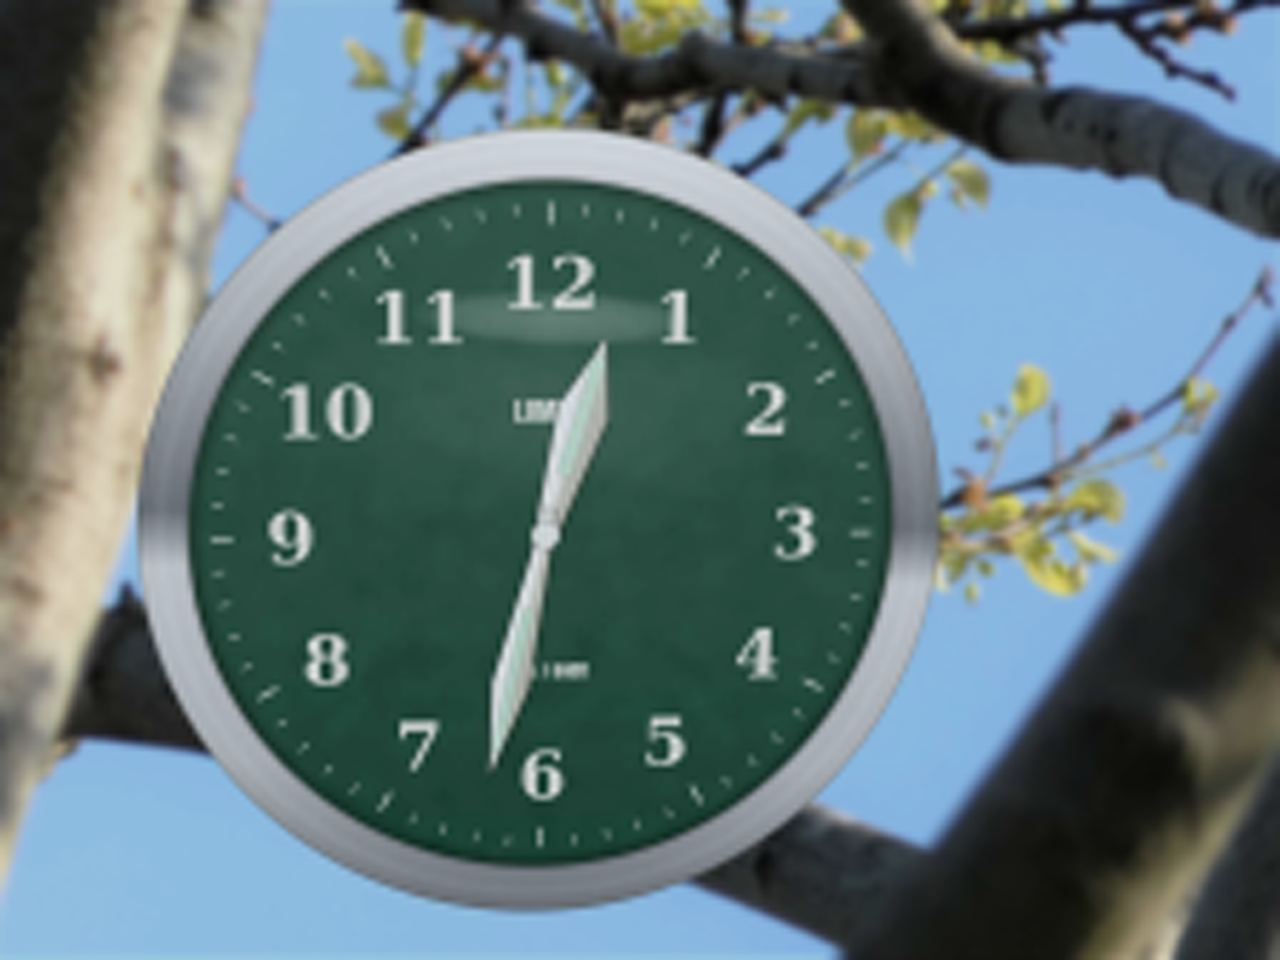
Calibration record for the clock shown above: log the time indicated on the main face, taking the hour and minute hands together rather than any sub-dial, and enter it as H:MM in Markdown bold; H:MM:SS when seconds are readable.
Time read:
**12:32**
